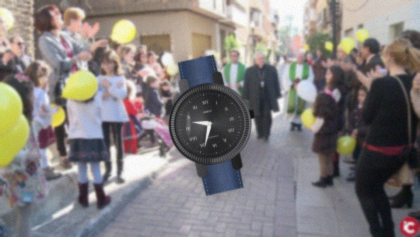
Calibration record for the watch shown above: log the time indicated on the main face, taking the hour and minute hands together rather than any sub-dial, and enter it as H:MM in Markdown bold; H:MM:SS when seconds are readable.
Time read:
**9:34**
